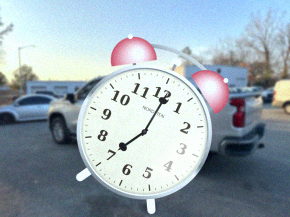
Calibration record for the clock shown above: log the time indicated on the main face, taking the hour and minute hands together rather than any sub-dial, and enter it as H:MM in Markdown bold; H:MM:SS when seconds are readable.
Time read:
**7:01**
